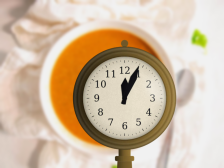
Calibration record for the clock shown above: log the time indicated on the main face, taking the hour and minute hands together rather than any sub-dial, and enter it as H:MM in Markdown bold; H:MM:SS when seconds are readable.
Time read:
**12:04**
